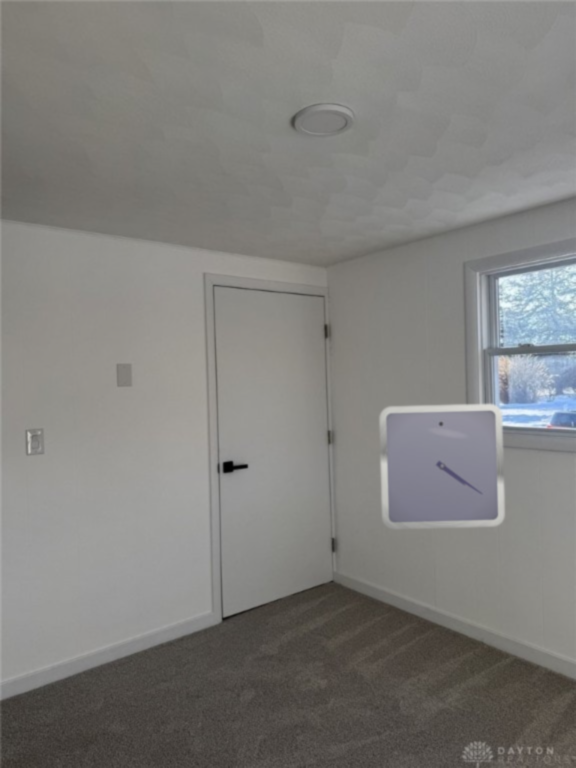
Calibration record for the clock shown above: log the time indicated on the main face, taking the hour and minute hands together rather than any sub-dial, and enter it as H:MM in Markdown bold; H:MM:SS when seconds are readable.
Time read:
**4:21**
